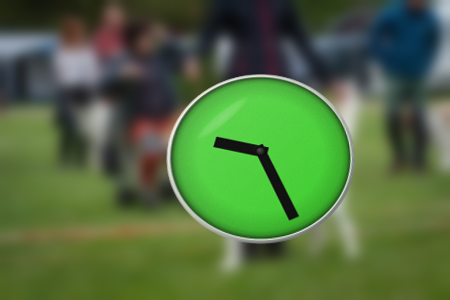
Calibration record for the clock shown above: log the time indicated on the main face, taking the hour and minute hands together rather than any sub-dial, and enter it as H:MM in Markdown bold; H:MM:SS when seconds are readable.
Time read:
**9:26**
